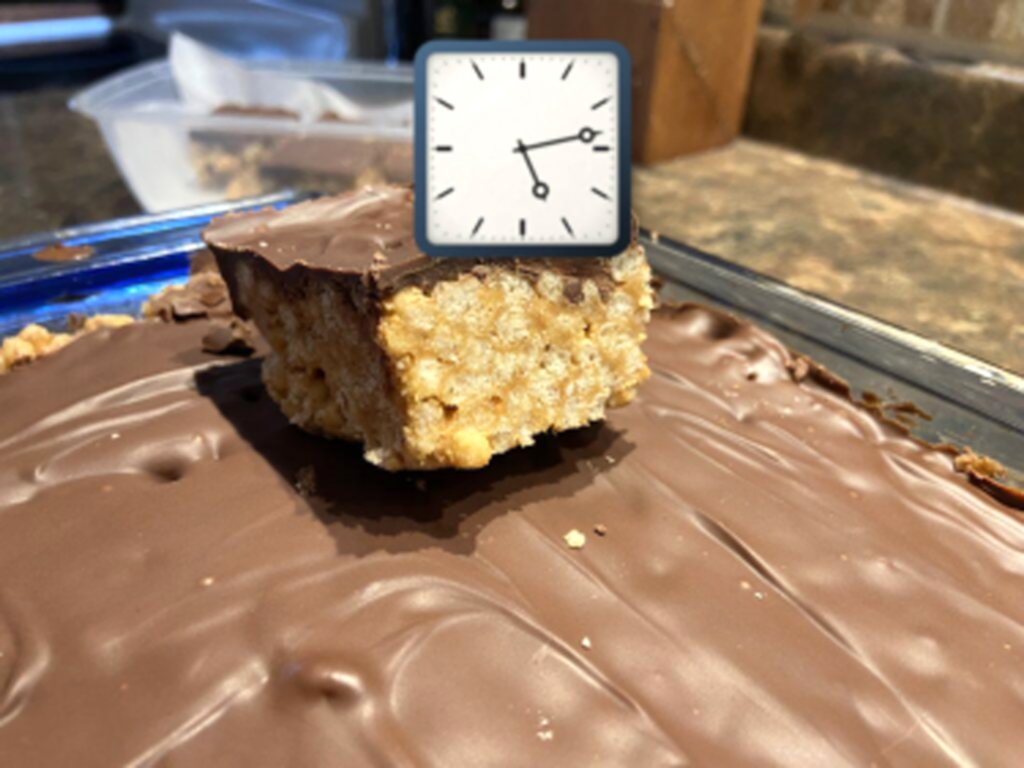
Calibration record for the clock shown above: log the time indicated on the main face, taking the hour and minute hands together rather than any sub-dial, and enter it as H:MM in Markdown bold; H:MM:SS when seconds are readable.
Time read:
**5:13**
